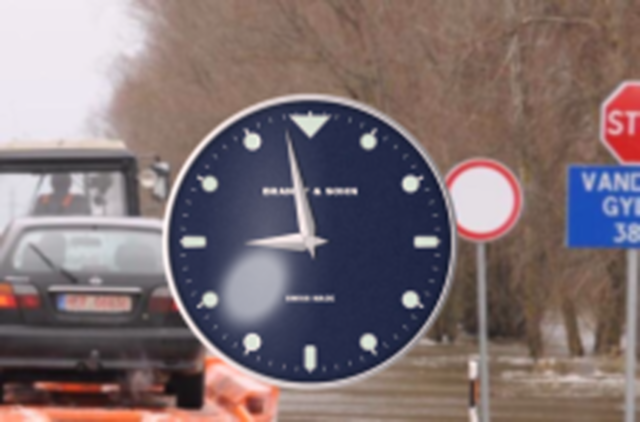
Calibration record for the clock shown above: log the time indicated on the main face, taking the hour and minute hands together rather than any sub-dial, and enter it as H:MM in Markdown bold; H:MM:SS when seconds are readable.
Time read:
**8:58**
